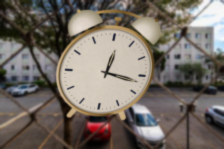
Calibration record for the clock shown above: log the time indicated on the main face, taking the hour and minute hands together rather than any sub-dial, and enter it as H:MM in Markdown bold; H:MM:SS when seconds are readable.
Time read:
**12:17**
